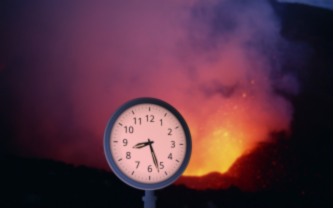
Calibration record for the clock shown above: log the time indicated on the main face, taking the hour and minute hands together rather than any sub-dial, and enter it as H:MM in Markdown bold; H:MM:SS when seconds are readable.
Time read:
**8:27**
